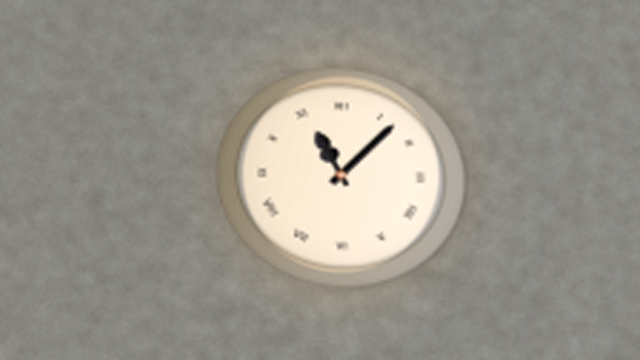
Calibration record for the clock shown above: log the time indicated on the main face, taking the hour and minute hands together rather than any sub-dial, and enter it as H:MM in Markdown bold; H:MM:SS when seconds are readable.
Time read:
**11:07**
